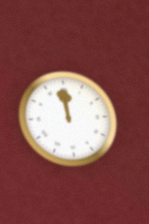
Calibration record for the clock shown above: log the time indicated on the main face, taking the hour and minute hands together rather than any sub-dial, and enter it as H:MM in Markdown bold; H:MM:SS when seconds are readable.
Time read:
**11:59**
